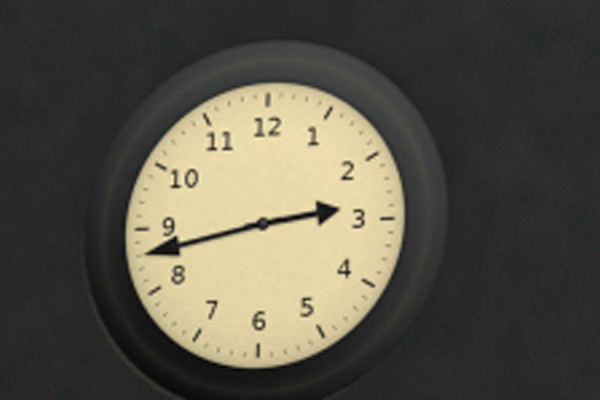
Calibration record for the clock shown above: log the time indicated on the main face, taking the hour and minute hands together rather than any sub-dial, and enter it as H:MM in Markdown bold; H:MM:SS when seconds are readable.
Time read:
**2:43**
